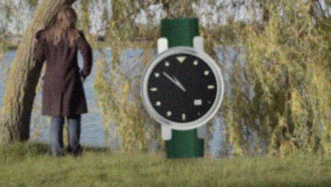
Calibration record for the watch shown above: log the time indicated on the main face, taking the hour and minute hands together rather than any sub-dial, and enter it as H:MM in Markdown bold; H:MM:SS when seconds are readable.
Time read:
**10:52**
